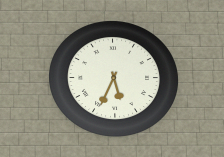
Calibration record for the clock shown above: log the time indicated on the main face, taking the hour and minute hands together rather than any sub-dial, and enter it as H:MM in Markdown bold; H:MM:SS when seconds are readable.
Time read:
**5:34**
